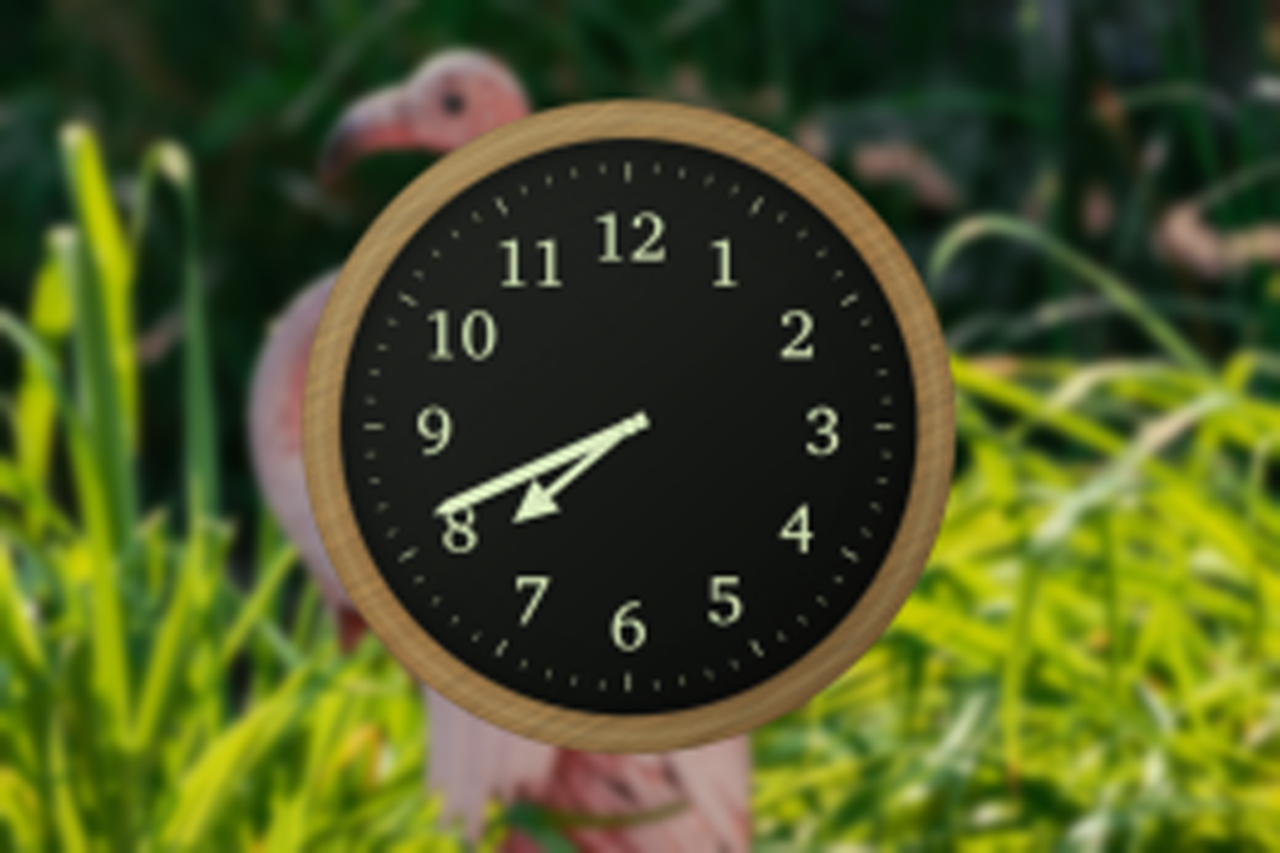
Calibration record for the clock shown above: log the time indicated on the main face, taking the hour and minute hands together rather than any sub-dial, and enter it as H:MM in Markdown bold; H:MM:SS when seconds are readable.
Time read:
**7:41**
